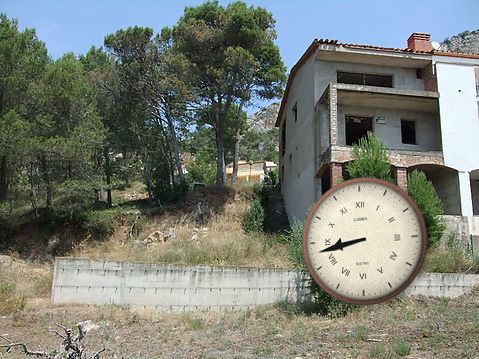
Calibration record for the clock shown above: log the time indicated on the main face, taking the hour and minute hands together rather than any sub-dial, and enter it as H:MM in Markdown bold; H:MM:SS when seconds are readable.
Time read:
**8:43**
